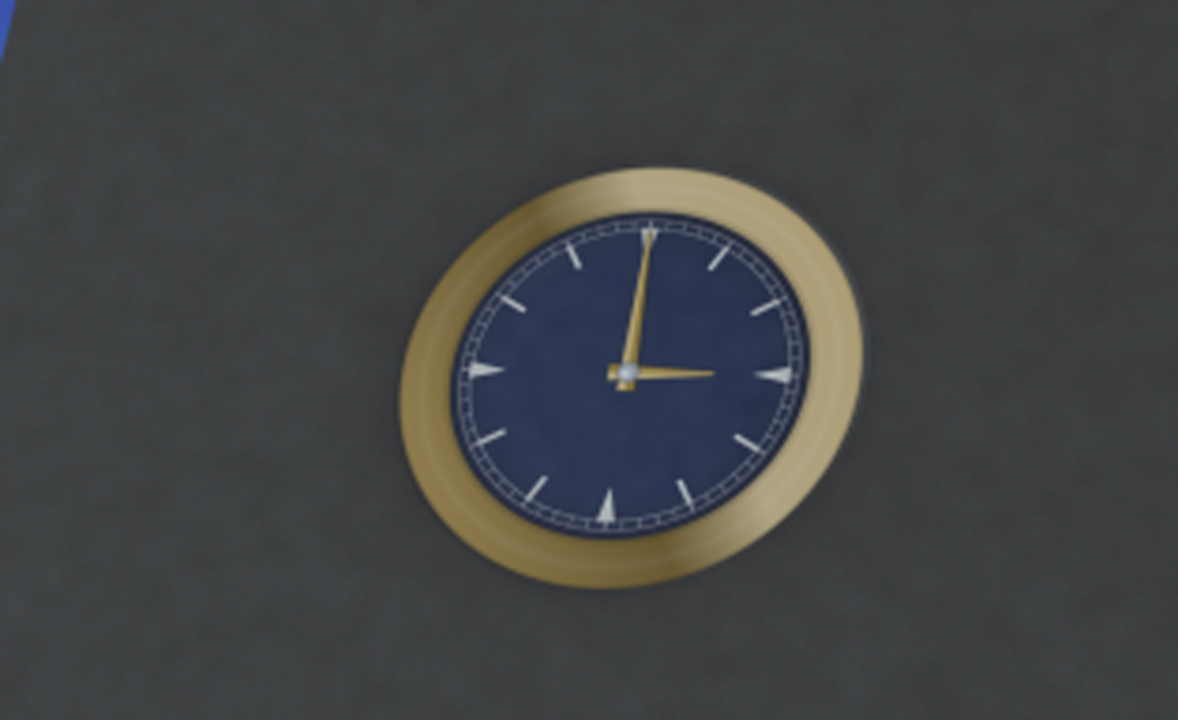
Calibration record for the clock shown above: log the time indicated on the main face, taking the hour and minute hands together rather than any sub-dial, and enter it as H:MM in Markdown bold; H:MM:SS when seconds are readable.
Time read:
**3:00**
